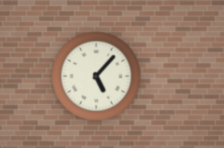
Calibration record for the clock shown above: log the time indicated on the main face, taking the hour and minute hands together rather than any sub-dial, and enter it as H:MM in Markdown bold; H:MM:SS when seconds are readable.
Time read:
**5:07**
